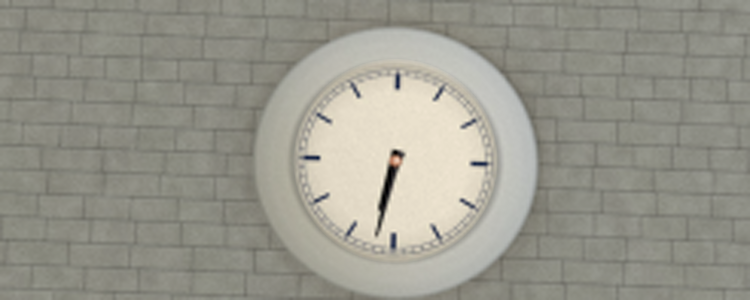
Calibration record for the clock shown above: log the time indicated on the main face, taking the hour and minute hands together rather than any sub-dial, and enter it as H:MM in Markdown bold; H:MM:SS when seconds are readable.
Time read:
**6:32**
